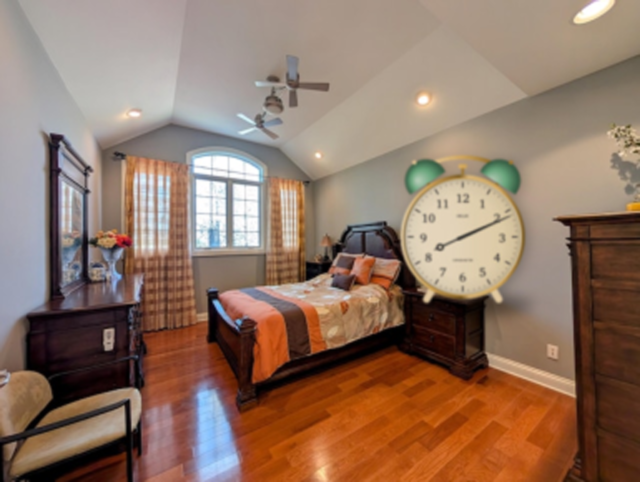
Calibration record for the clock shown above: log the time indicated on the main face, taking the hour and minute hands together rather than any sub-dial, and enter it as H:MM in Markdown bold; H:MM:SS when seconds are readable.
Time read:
**8:11**
